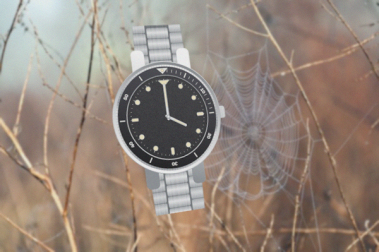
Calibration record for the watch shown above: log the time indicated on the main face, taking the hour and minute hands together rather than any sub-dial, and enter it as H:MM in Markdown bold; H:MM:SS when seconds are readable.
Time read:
**4:00**
